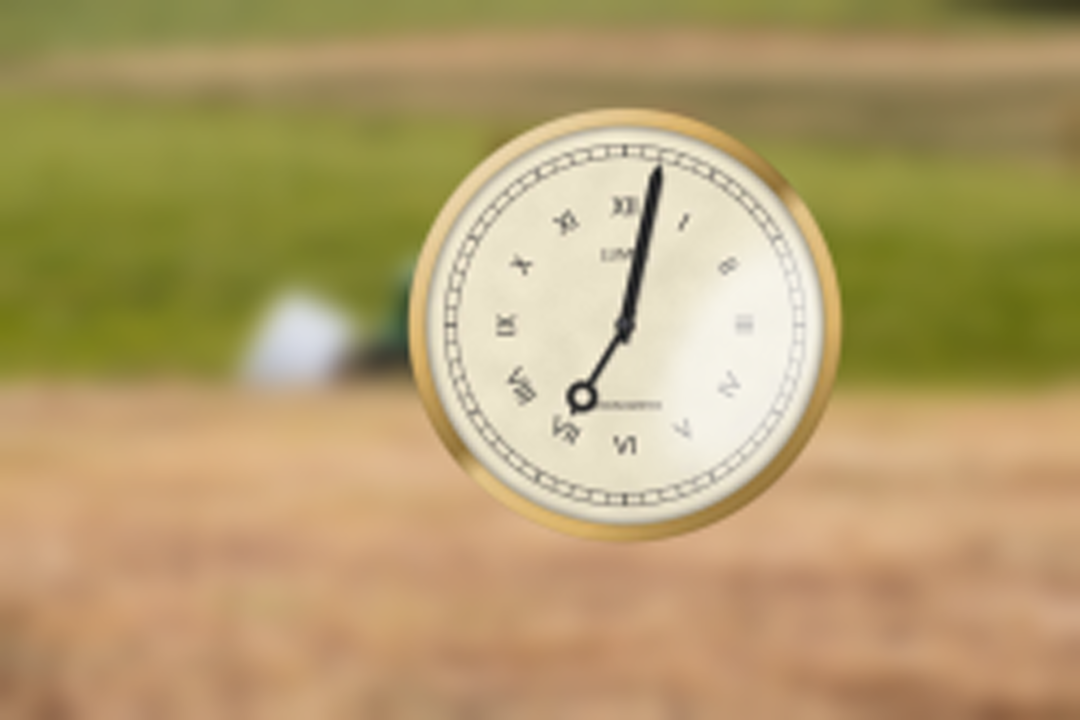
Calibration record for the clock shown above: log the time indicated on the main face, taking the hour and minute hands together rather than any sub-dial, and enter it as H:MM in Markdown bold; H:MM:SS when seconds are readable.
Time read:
**7:02**
